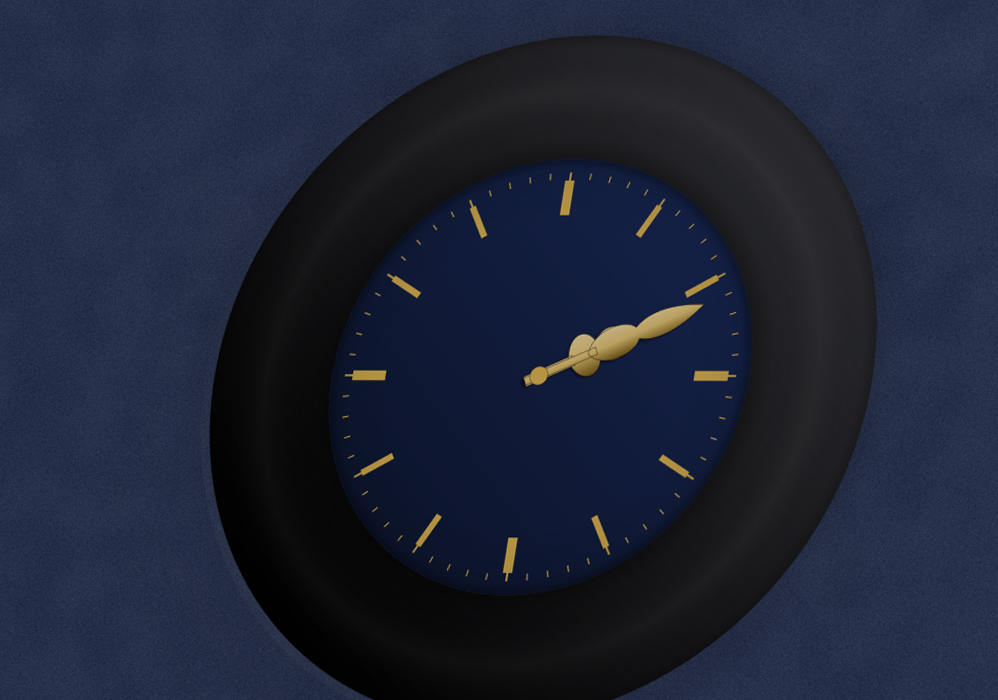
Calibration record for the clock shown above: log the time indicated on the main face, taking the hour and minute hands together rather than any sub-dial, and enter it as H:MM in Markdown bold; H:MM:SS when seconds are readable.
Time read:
**2:11**
